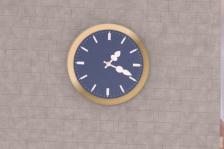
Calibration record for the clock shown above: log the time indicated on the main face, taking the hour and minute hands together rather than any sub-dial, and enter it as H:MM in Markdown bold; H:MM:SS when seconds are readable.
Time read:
**1:19**
